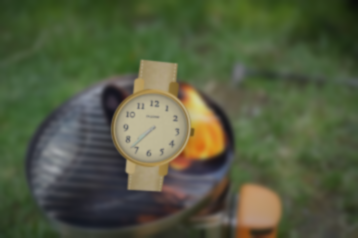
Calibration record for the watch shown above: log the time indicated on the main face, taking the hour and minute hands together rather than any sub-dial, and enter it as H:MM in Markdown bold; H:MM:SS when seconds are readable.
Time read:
**7:37**
